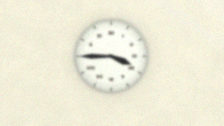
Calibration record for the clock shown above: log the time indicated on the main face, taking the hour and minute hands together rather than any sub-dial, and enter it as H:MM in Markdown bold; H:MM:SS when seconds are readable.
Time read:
**3:45**
